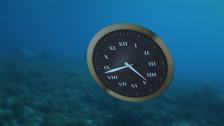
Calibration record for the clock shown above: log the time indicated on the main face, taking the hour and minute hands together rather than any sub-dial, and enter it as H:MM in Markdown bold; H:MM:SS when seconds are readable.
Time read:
**4:43**
